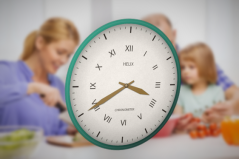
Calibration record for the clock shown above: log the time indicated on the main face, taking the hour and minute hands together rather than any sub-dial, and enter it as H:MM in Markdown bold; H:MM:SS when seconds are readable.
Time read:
**3:40**
